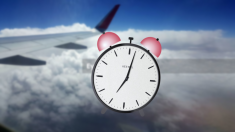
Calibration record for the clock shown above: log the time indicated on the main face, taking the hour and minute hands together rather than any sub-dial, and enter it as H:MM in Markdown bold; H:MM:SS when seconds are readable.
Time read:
**7:02**
